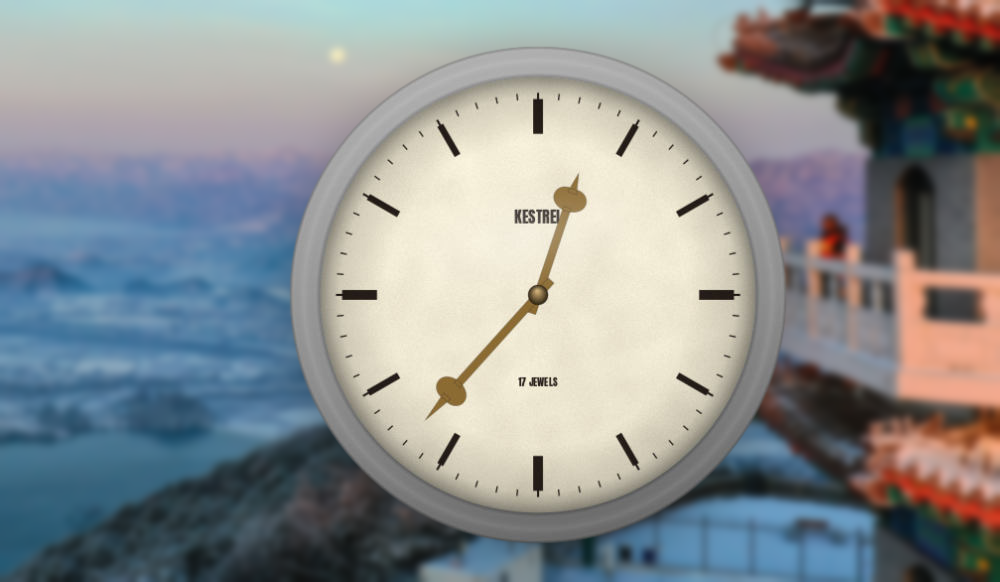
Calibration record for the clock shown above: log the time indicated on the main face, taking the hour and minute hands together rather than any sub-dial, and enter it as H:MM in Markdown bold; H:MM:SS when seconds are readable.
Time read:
**12:37**
